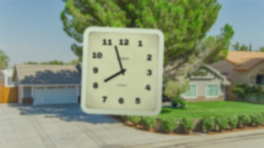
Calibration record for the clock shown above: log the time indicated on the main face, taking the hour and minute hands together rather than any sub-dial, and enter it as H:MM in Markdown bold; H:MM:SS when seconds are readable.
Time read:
**7:57**
